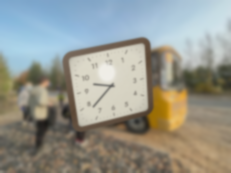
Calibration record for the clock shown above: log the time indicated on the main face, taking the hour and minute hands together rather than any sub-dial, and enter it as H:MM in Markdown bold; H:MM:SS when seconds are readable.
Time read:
**9:38**
